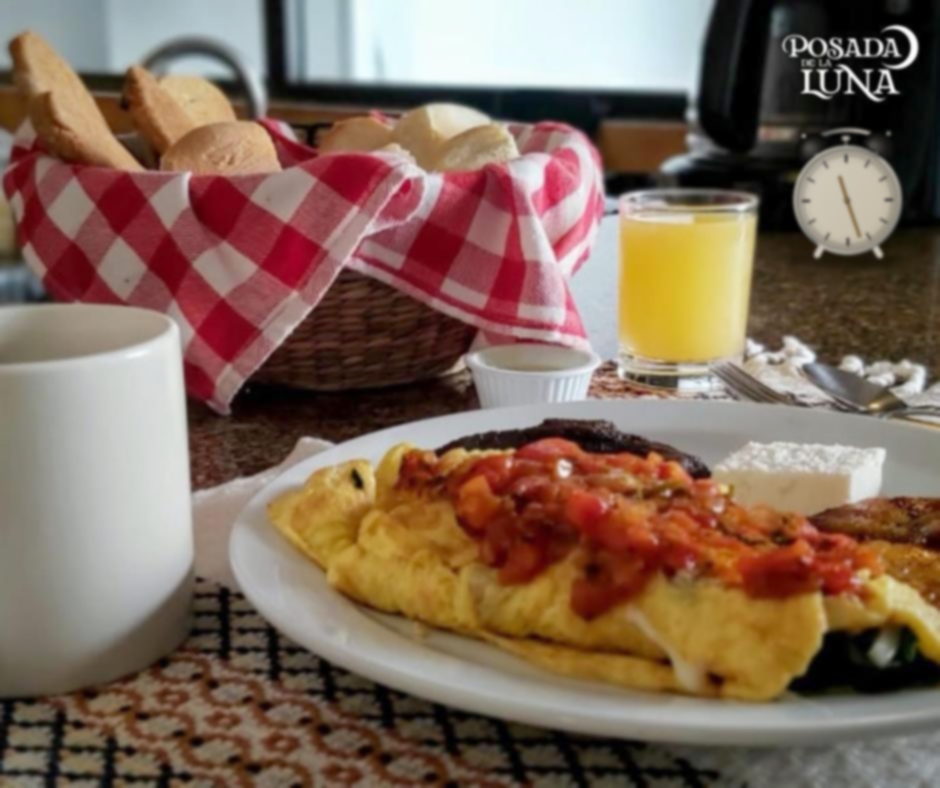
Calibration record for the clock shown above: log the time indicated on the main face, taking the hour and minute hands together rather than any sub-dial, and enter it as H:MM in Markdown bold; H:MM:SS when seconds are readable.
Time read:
**11:27**
